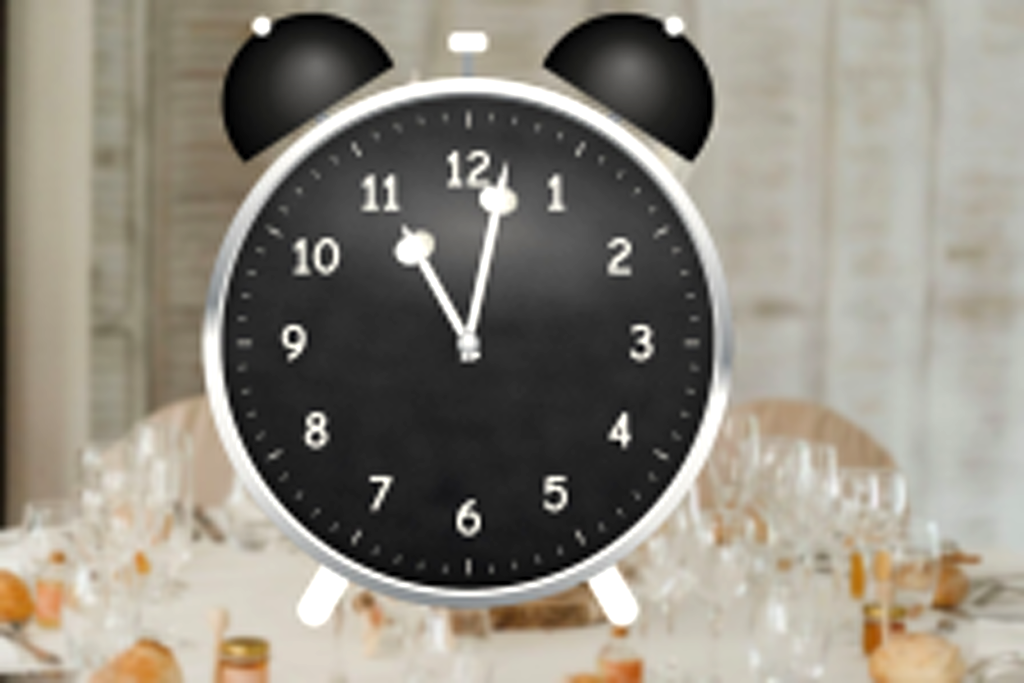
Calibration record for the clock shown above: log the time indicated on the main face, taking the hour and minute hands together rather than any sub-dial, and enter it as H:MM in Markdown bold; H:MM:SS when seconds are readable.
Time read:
**11:02**
